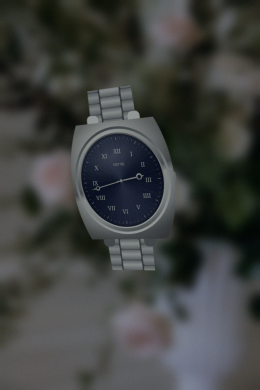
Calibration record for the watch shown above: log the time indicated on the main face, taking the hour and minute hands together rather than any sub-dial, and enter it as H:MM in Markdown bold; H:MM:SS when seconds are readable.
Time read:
**2:43**
